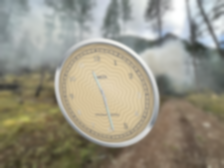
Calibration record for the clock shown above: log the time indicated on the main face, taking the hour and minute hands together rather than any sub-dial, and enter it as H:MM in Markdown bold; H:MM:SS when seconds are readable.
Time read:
**11:29**
